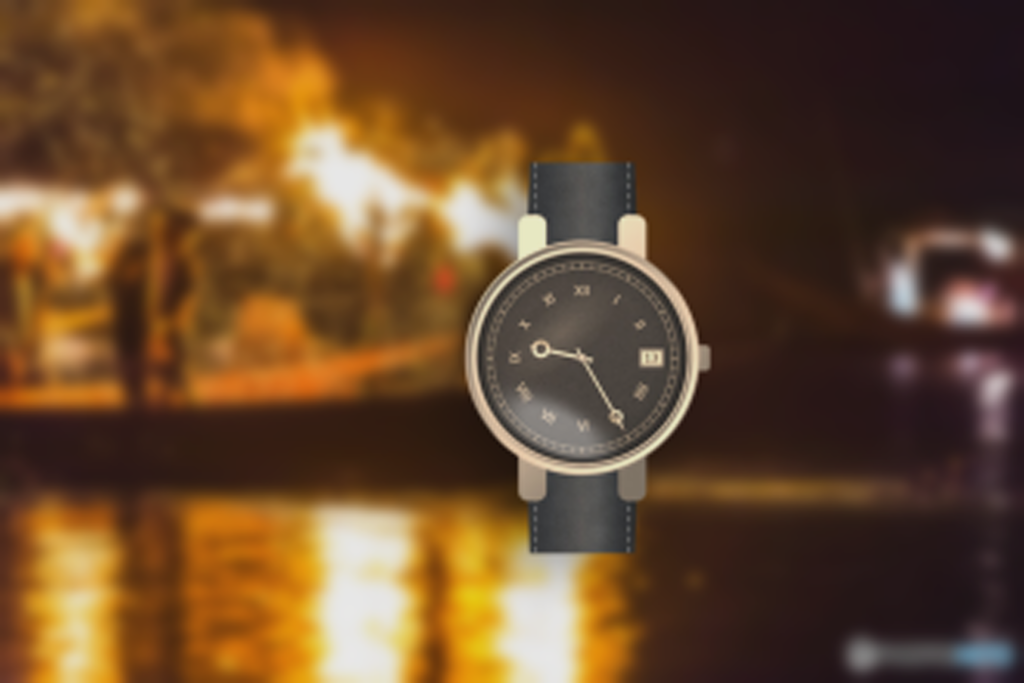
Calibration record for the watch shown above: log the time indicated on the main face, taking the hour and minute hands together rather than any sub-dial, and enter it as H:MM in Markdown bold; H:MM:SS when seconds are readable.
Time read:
**9:25**
